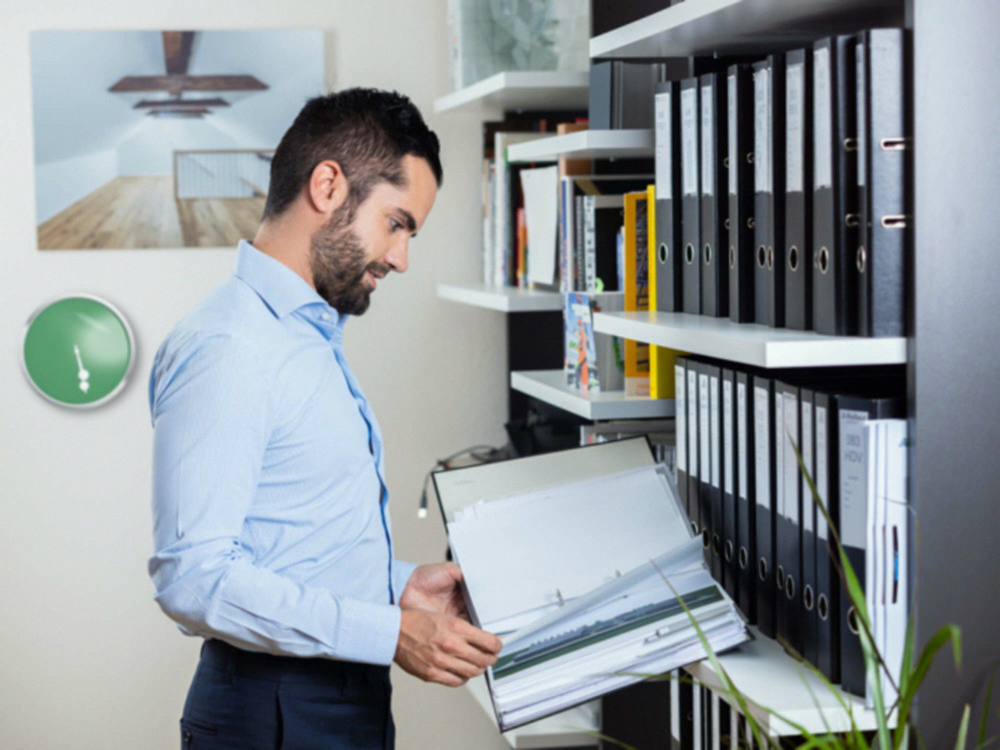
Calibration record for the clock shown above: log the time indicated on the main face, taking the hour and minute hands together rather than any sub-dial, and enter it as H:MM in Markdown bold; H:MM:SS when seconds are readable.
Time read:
**5:28**
